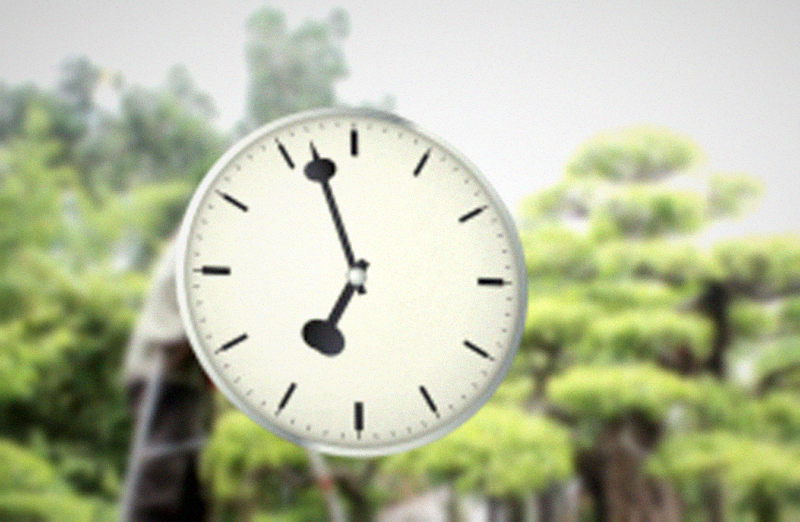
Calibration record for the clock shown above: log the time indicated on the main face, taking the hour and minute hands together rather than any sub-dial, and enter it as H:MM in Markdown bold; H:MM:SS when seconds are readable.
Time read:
**6:57**
